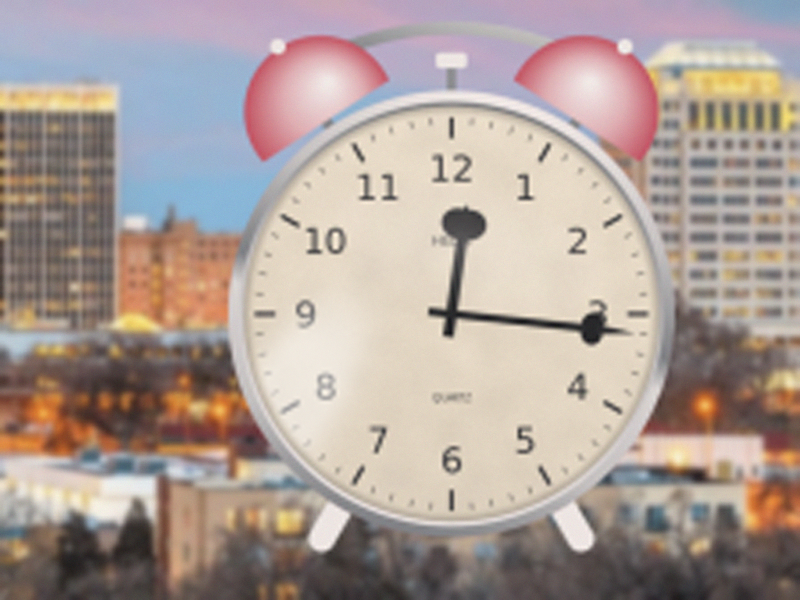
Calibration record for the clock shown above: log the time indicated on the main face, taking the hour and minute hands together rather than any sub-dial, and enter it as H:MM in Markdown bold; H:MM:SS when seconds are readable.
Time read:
**12:16**
